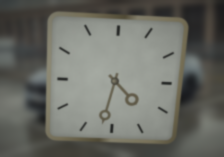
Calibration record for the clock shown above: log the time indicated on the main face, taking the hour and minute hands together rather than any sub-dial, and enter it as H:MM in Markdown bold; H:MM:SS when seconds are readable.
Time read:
**4:32**
